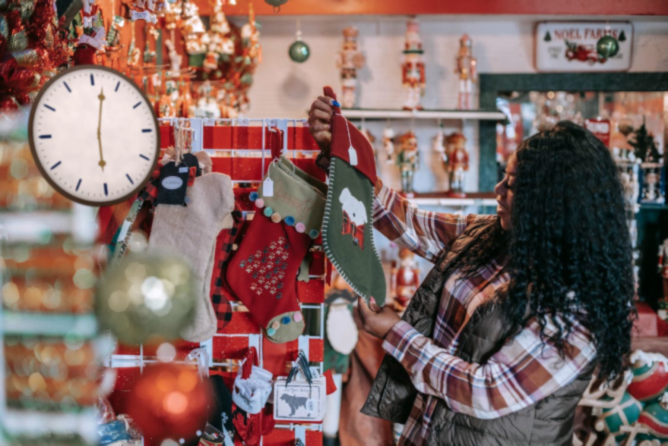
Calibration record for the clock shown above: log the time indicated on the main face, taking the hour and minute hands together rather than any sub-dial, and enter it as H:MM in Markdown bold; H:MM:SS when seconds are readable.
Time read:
**6:02**
